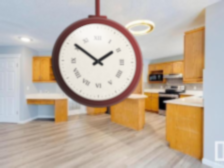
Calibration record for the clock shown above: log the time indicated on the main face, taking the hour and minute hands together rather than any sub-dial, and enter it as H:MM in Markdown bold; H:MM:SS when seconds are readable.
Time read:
**1:51**
